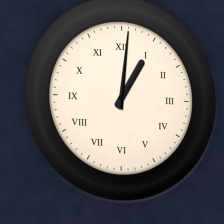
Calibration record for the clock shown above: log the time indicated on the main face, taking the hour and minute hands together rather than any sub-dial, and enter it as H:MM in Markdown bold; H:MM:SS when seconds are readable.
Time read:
**1:01**
